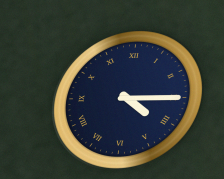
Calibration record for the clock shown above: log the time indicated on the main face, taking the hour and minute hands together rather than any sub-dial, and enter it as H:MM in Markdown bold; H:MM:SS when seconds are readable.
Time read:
**4:15**
